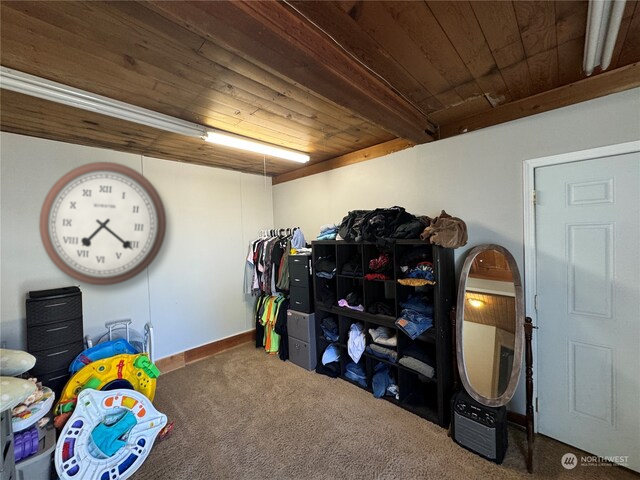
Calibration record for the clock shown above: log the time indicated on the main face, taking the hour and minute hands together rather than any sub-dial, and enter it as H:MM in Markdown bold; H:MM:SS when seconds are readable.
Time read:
**7:21**
